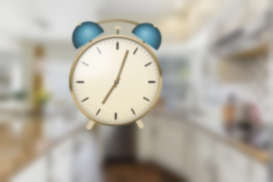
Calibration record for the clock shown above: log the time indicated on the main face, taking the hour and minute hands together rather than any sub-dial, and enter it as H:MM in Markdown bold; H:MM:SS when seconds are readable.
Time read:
**7:03**
